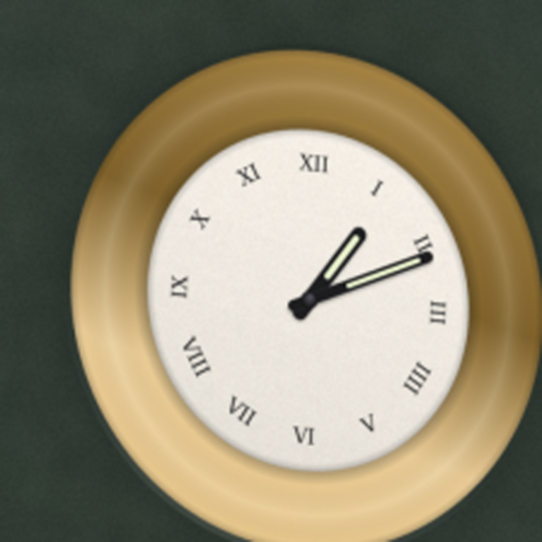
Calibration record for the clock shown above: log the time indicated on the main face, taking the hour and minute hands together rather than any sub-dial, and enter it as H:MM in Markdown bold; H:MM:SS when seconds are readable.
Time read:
**1:11**
